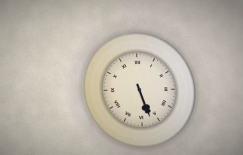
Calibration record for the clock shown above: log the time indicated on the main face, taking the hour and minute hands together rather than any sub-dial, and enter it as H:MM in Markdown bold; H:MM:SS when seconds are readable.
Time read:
**5:27**
